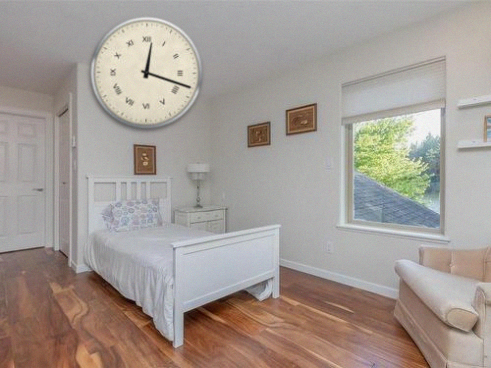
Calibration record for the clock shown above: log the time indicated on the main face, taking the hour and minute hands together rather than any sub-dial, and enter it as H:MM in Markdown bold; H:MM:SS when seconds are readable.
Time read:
**12:18**
